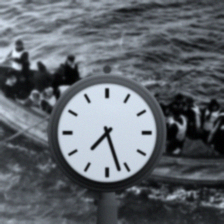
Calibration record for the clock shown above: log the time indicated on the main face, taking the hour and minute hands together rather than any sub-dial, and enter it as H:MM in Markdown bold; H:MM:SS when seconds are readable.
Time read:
**7:27**
